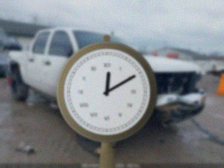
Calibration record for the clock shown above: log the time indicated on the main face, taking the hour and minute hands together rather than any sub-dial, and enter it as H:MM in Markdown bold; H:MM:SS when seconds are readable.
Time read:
**12:10**
